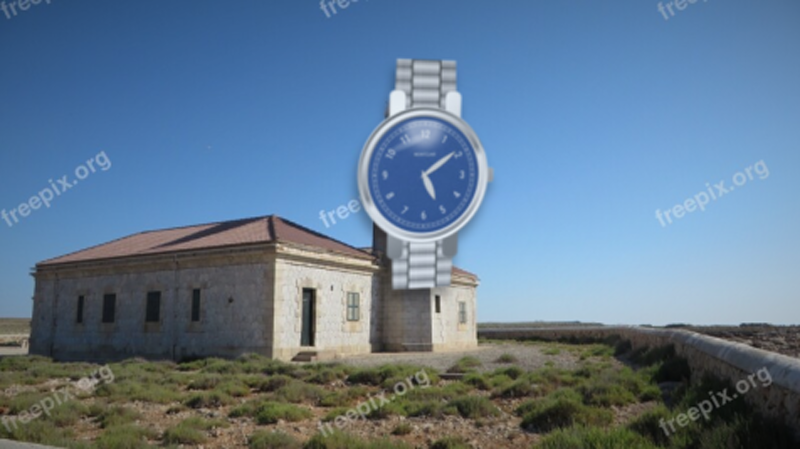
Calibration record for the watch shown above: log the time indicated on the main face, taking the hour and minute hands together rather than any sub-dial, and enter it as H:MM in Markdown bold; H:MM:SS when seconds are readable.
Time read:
**5:09**
